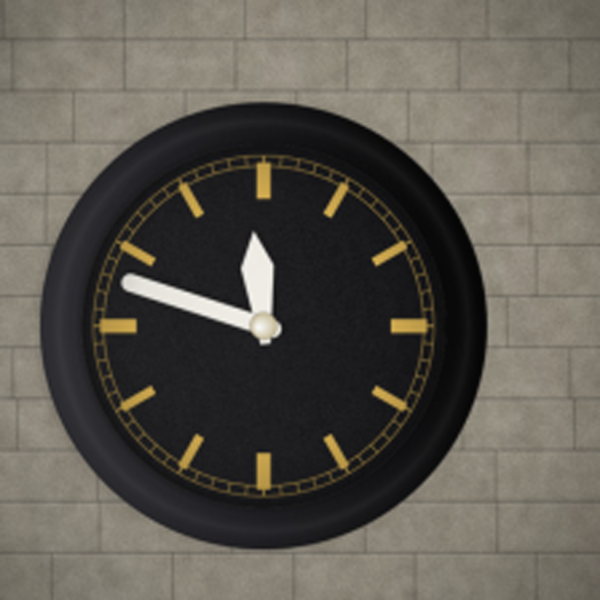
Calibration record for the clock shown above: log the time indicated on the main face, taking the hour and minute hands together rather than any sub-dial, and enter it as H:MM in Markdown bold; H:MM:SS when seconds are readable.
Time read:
**11:48**
